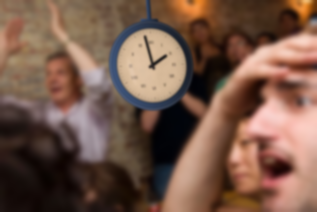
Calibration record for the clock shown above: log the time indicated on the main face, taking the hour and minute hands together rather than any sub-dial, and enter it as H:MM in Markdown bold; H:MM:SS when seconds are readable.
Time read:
**1:58**
